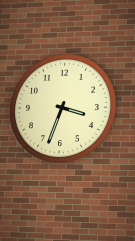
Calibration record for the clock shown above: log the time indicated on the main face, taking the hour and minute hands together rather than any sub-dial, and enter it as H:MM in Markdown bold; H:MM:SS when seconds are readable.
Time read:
**3:33**
